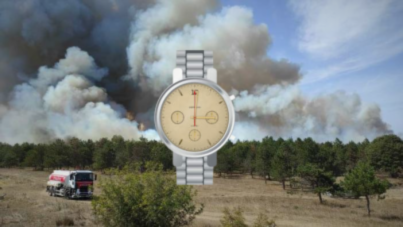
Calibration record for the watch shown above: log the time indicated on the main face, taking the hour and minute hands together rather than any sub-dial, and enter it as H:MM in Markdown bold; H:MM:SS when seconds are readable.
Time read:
**3:01**
